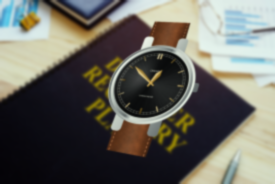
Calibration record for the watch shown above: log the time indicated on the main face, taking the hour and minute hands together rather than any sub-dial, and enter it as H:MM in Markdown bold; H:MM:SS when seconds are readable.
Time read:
**12:51**
